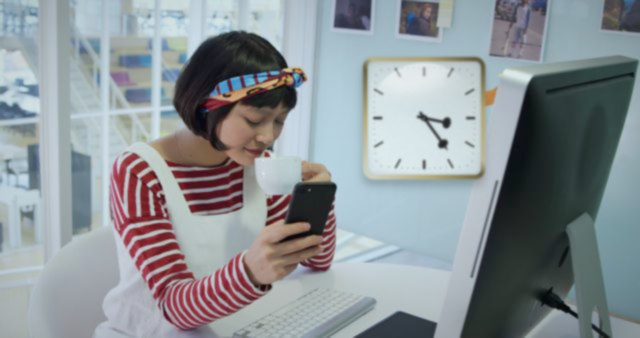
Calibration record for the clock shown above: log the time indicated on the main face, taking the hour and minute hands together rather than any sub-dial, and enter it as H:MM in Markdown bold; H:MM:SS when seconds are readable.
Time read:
**3:24**
